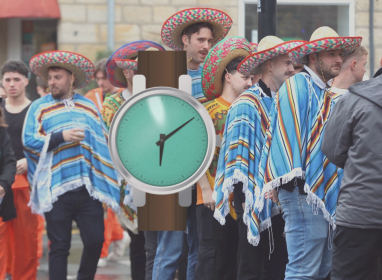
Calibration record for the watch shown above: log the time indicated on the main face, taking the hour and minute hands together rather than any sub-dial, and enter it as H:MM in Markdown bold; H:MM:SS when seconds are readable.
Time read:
**6:09**
